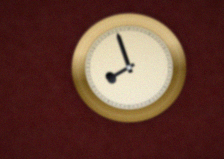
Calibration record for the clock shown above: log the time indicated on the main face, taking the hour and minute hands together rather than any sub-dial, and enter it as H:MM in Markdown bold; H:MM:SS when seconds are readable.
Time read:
**7:57**
